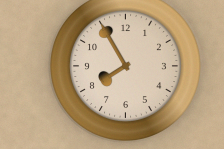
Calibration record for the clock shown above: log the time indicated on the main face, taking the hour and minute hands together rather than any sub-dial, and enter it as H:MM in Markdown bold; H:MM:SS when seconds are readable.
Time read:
**7:55**
